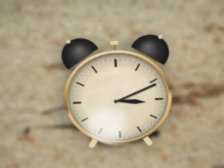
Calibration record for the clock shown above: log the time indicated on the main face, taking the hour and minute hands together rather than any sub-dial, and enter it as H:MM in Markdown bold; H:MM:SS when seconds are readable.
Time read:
**3:11**
